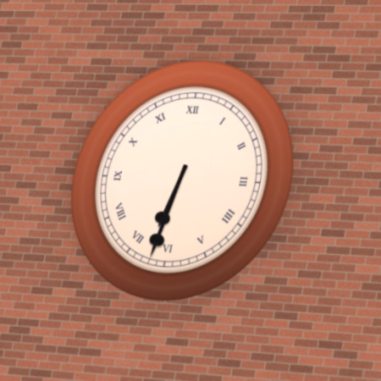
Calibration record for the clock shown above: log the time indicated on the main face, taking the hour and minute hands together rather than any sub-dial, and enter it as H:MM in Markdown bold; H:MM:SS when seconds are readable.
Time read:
**6:32**
